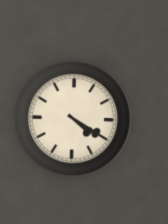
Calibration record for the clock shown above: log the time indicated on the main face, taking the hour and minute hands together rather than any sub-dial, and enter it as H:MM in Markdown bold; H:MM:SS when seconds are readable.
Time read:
**4:20**
